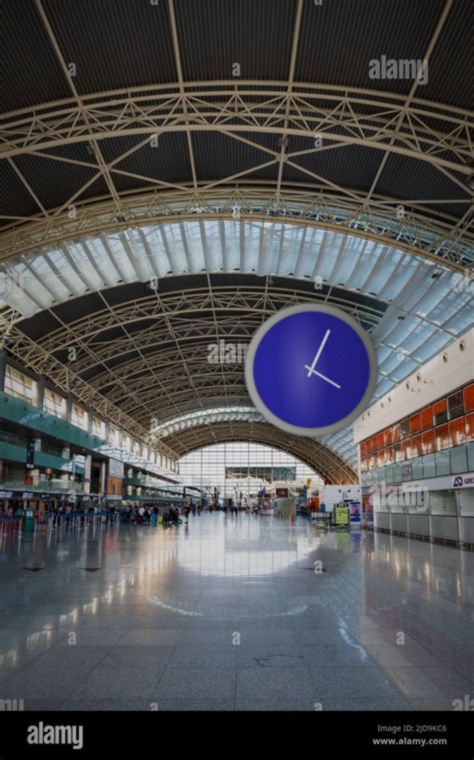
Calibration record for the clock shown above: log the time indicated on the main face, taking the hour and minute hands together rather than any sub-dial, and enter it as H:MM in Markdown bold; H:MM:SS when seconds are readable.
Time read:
**4:04**
